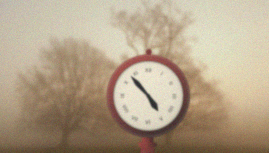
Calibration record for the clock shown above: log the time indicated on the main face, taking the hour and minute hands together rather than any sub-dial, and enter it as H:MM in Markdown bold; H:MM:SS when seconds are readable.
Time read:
**4:53**
